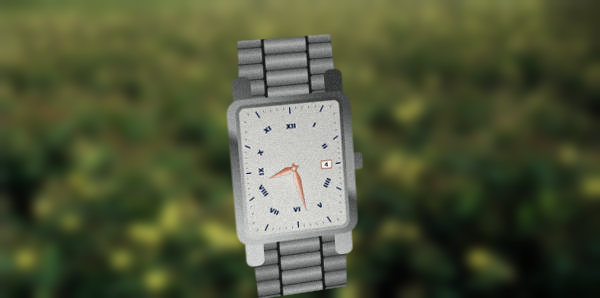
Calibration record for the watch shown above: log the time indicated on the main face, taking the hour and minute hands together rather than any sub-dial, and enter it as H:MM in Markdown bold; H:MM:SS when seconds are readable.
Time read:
**8:28**
